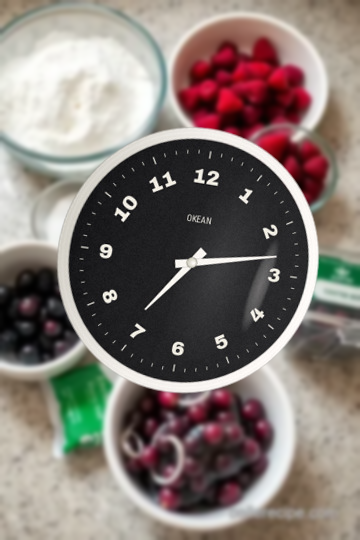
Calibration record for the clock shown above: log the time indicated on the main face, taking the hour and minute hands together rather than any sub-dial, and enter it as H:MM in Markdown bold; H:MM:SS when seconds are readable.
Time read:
**7:13**
